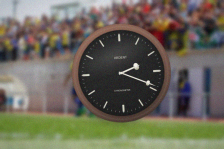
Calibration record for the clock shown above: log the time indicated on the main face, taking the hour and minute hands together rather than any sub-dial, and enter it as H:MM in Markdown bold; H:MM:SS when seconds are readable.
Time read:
**2:19**
